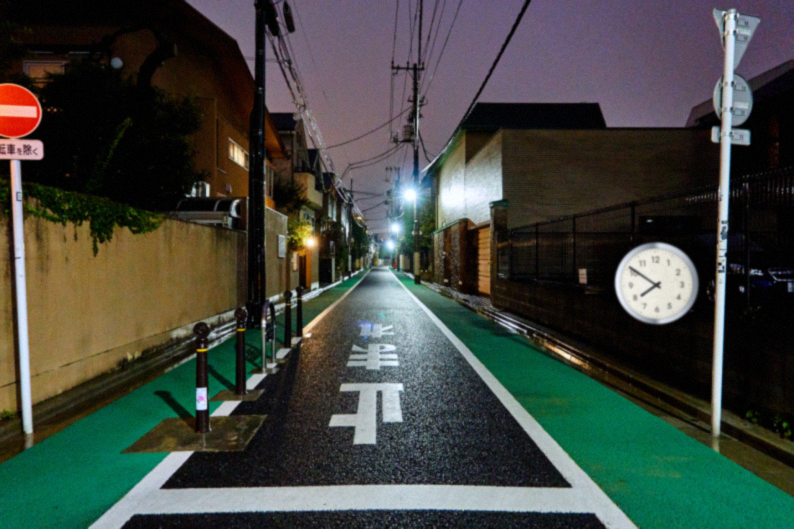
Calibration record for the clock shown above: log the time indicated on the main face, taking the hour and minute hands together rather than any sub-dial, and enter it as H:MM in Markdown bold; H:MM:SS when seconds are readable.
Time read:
**7:51**
